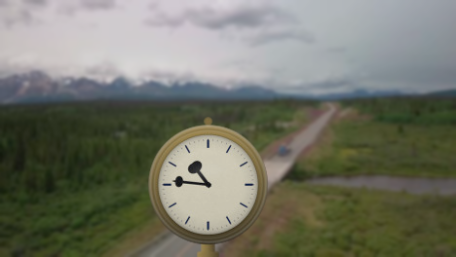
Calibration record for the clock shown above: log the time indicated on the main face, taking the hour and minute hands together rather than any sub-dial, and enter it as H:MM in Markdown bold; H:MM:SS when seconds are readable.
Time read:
**10:46**
